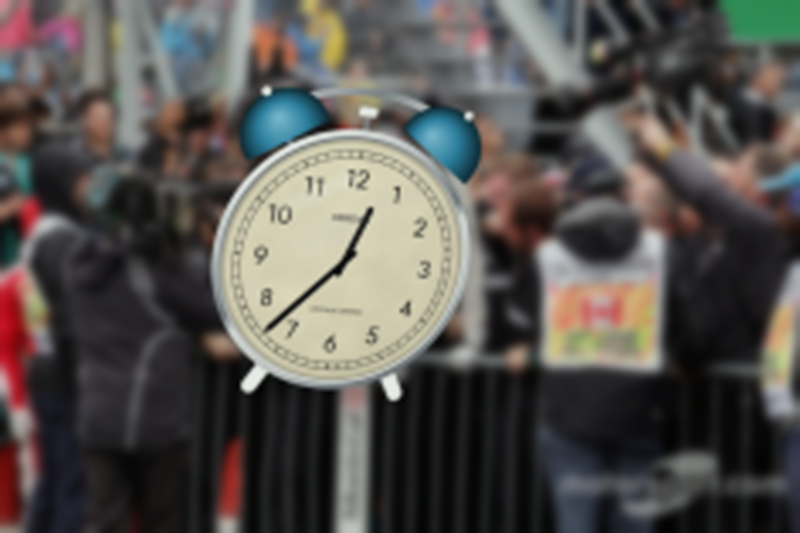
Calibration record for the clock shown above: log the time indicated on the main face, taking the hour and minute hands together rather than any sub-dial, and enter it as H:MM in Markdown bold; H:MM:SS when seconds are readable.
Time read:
**12:37**
